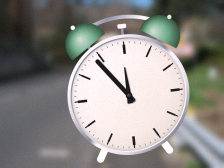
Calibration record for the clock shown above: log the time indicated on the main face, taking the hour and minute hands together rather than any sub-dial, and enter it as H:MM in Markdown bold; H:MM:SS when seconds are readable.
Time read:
**11:54**
